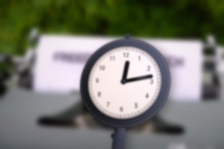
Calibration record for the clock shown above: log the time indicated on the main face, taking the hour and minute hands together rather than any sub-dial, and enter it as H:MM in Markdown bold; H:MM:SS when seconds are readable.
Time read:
**12:13**
